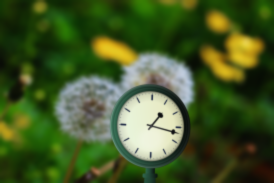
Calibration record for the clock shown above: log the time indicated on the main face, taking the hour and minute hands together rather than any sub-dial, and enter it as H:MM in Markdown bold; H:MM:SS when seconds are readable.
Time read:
**1:17**
